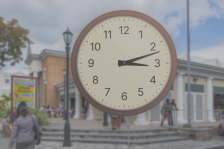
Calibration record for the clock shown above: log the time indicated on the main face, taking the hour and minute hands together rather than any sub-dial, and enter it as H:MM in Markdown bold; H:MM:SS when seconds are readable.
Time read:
**3:12**
